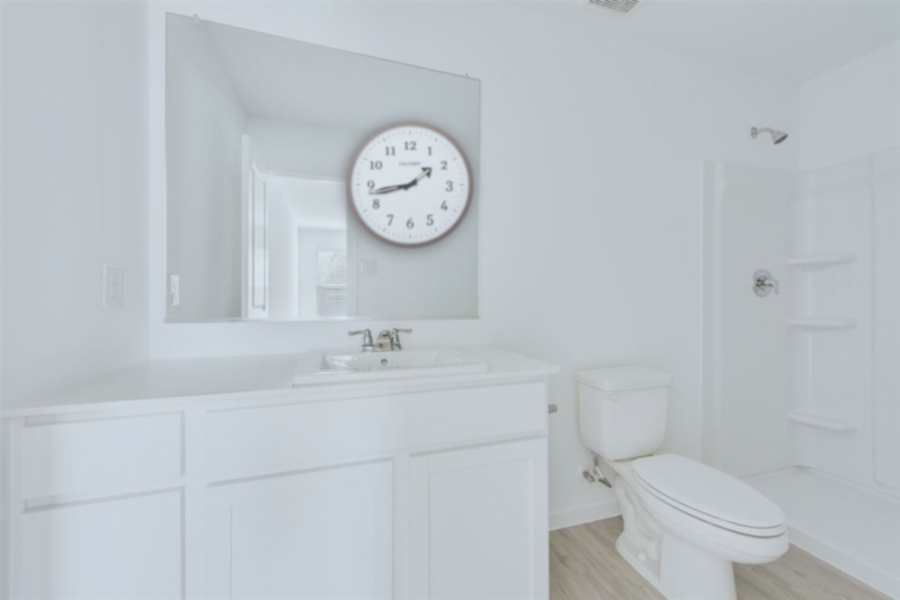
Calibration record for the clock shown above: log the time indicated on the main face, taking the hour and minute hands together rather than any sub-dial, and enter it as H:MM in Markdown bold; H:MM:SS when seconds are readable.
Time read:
**1:43**
